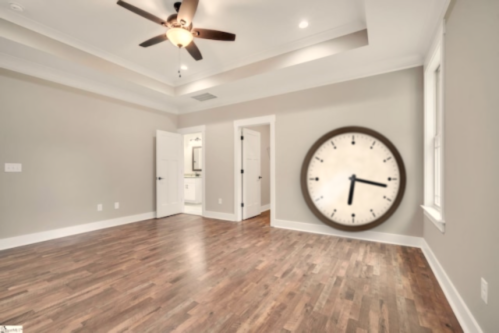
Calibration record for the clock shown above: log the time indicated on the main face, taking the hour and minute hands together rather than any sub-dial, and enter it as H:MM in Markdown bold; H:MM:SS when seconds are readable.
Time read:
**6:17**
